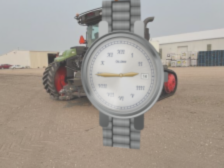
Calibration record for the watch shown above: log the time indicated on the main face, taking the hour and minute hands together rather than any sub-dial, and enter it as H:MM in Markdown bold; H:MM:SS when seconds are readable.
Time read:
**2:45**
